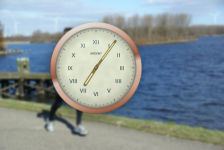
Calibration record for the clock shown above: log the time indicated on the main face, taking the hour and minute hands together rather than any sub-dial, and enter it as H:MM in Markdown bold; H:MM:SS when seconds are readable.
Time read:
**7:06**
